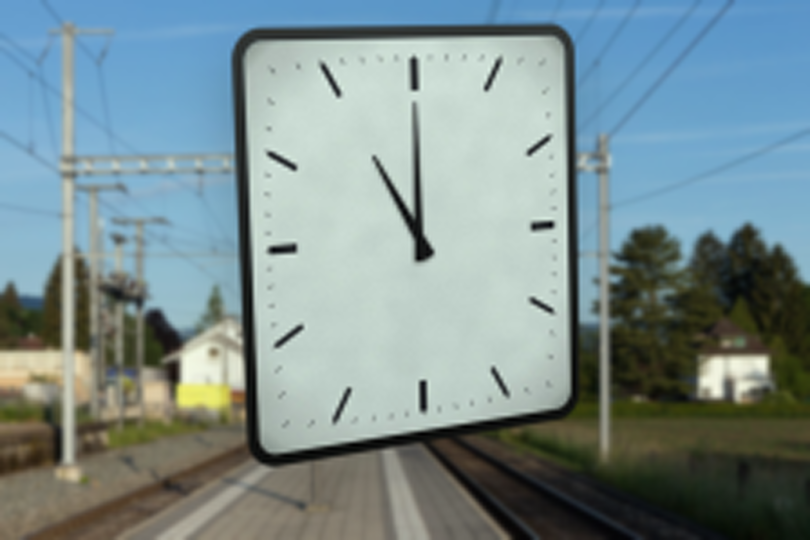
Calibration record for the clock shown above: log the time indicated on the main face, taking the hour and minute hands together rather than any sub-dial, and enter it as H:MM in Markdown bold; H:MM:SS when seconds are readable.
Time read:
**11:00**
